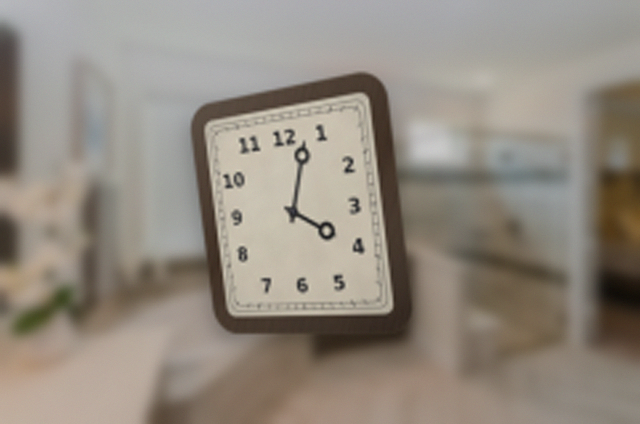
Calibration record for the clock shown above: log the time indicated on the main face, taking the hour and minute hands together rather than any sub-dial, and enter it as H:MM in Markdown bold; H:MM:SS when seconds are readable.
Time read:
**4:03**
